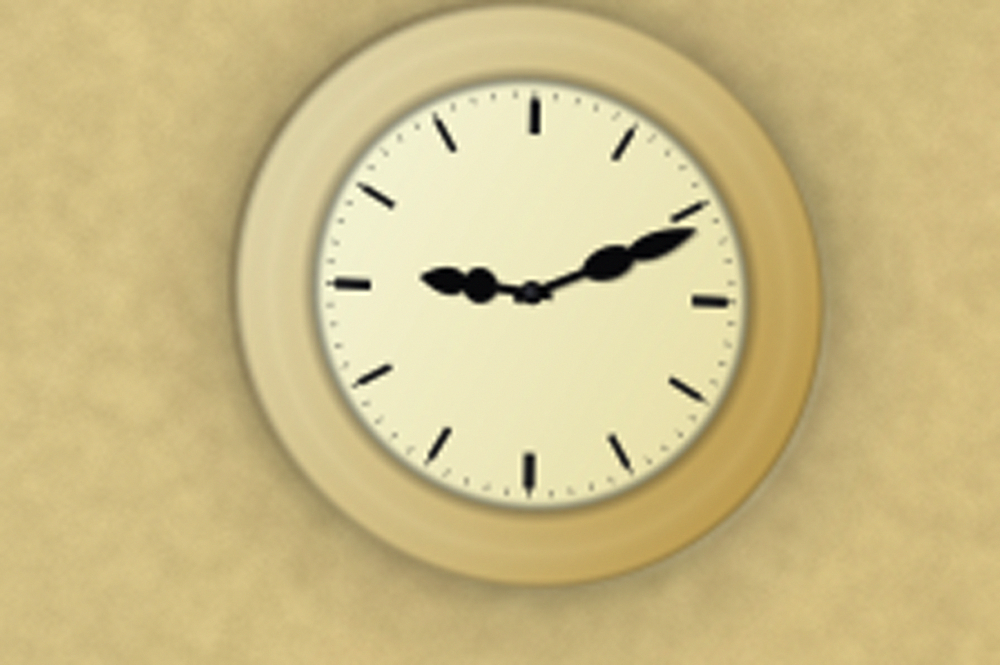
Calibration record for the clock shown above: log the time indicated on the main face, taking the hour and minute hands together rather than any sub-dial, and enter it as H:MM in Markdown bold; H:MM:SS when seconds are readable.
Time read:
**9:11**
